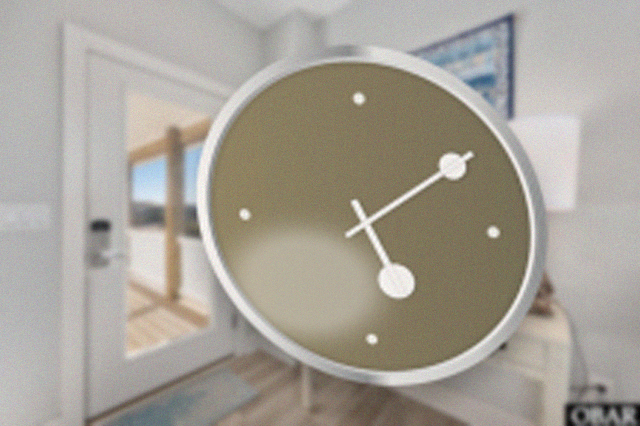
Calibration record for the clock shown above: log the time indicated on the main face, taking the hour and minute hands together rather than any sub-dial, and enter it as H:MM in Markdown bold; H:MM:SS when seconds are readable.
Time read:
**5:09**
